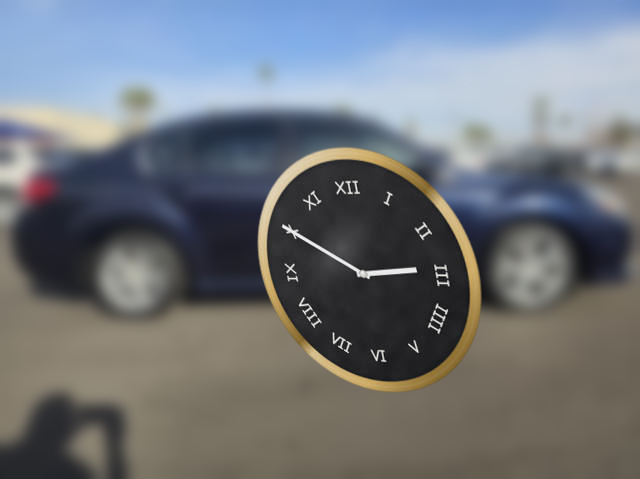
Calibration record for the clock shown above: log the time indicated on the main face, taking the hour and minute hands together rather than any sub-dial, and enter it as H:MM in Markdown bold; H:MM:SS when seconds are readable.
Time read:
**2:50**
